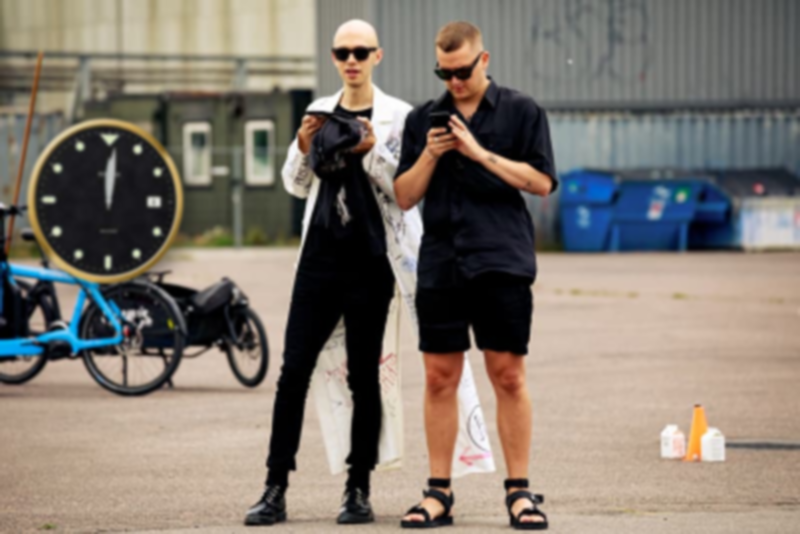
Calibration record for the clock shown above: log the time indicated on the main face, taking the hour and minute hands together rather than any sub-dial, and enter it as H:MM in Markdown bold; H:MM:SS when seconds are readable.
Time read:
**12:01**
